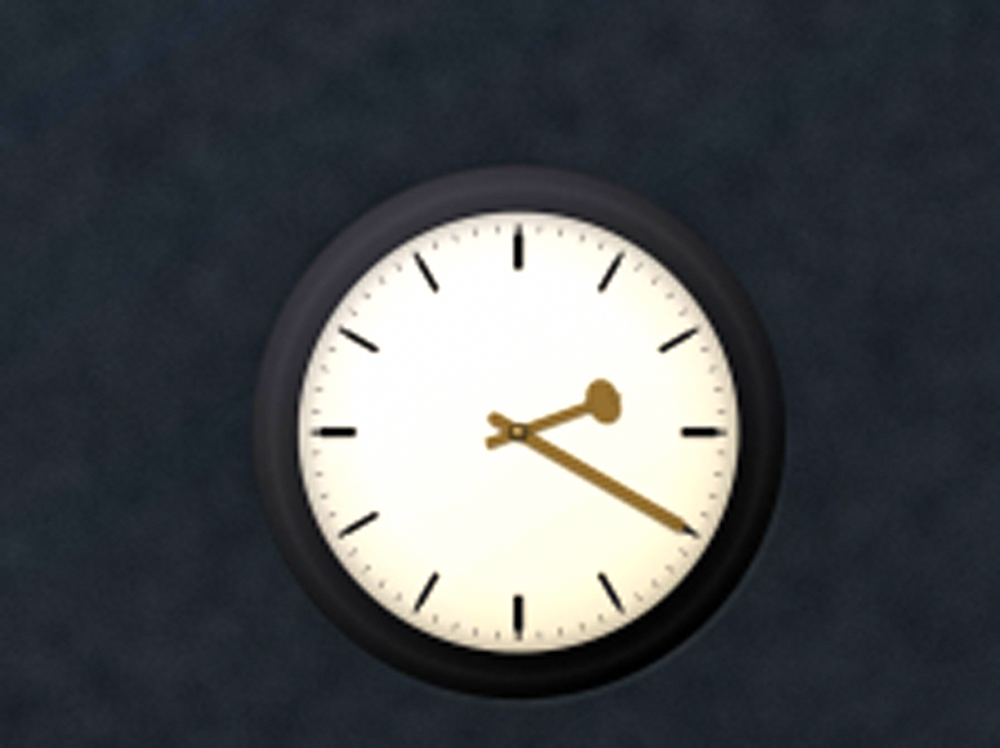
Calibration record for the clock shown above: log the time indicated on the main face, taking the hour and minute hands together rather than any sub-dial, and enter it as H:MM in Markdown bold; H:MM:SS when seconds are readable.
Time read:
**2:20**
